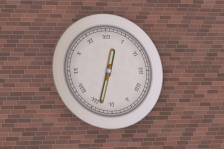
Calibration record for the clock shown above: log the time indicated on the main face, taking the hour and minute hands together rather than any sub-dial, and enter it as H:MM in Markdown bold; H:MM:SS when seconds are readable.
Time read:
**12:33**
